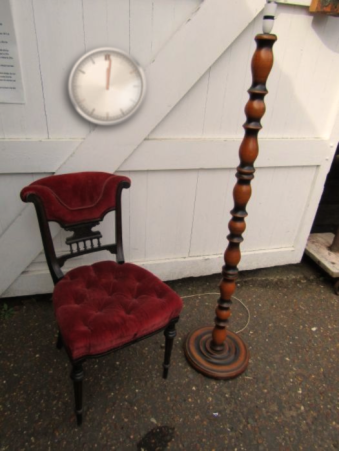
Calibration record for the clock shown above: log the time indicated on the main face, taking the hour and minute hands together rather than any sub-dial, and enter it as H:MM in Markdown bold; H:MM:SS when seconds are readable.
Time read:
**12:01**
